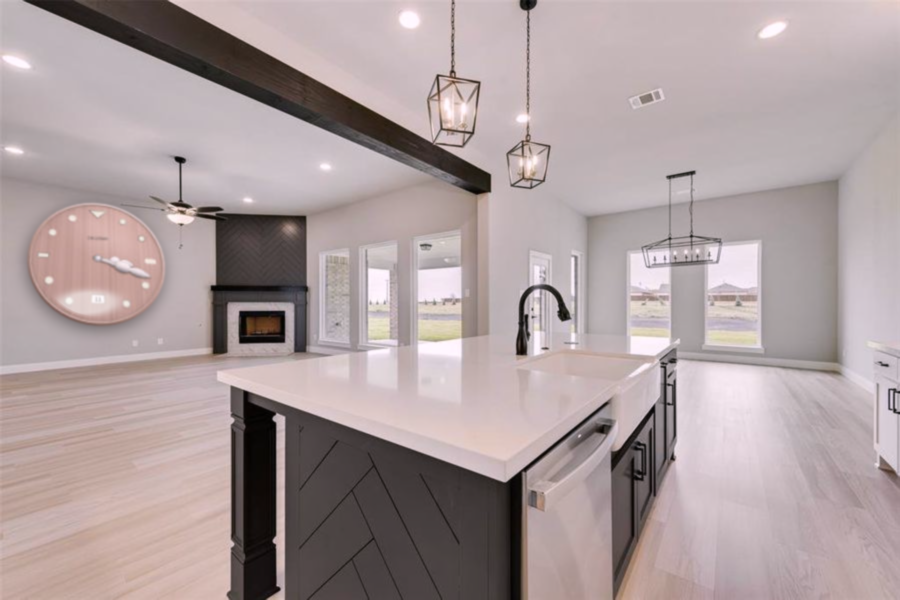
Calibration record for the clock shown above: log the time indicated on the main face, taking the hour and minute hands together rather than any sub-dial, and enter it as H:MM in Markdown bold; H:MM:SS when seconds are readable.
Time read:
**3:18**
